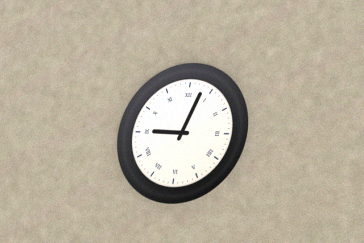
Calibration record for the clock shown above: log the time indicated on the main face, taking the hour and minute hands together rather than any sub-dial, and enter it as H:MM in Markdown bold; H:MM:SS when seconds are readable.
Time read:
**9:03**
